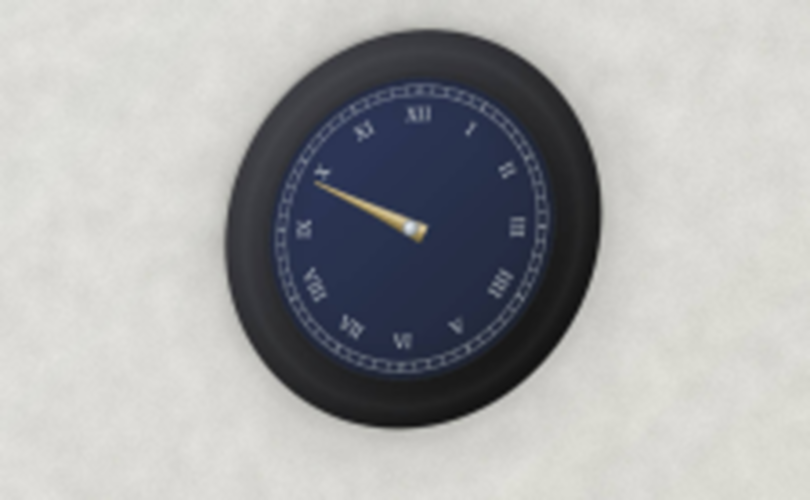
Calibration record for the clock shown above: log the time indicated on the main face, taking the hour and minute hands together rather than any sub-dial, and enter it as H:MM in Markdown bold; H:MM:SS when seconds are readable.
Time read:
**9:49**
